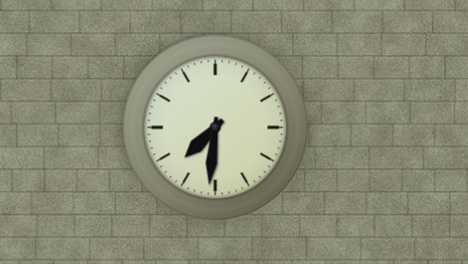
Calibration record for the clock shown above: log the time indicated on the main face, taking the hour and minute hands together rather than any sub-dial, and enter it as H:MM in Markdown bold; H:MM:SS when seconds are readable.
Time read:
**7:31**
